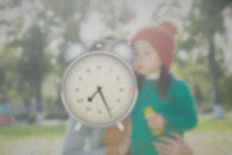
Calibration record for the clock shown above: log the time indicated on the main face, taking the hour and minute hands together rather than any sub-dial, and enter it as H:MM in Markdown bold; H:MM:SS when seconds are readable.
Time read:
**7:26**
